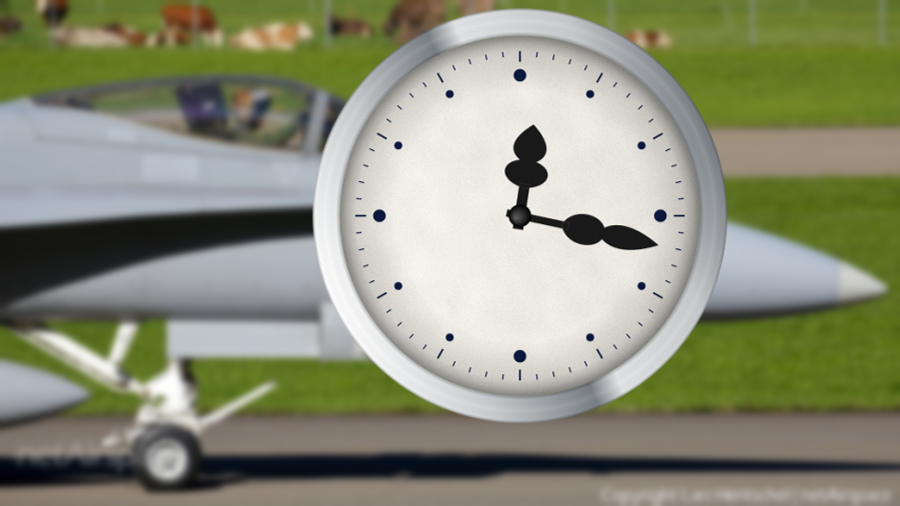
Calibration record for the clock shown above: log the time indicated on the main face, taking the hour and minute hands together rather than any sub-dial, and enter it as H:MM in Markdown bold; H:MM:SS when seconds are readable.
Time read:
**12:17**
